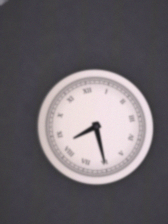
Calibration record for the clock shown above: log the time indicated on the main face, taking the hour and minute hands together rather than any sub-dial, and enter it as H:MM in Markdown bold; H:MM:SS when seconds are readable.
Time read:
**8:30**
